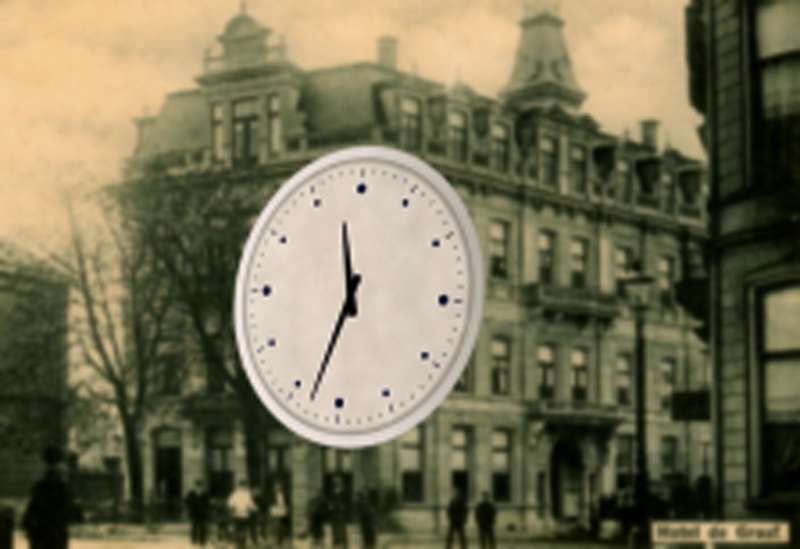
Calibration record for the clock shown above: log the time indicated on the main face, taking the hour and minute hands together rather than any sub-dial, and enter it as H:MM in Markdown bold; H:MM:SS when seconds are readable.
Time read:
**11:33**
